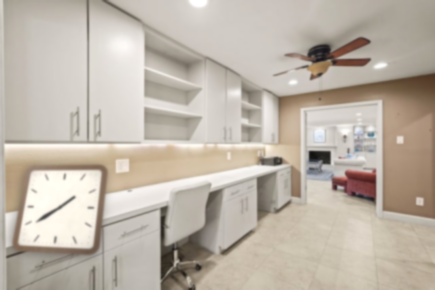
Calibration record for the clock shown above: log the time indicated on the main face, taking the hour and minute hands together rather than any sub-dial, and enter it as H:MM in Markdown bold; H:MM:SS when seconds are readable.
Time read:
**1:39**
